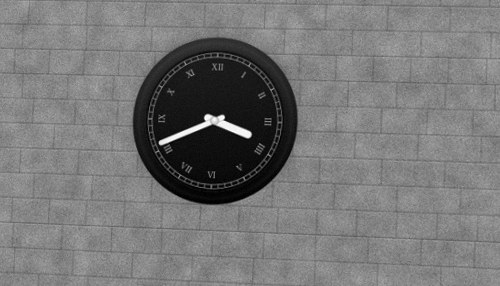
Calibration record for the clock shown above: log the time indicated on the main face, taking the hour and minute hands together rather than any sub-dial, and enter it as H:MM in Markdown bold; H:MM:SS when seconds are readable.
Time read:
**3:41**
